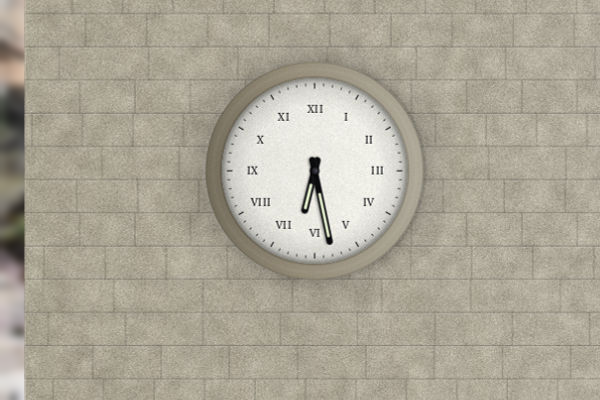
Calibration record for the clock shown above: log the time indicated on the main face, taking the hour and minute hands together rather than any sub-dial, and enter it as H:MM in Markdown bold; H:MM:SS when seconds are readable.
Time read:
**6:28**
